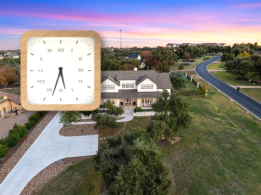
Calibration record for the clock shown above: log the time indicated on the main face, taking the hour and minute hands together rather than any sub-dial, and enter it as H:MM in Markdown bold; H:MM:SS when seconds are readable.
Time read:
**5:33**
